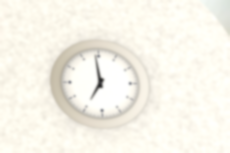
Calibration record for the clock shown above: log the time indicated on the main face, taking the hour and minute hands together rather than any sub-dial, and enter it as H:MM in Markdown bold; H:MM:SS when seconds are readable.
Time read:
**6:59**
